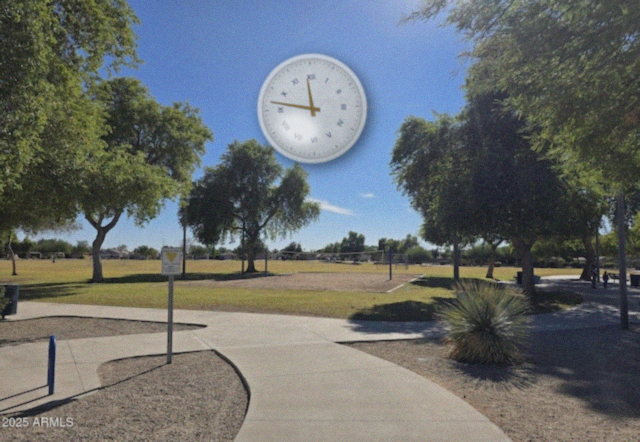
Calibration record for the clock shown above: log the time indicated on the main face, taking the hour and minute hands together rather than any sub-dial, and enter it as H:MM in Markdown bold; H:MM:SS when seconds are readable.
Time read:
**11:47**
